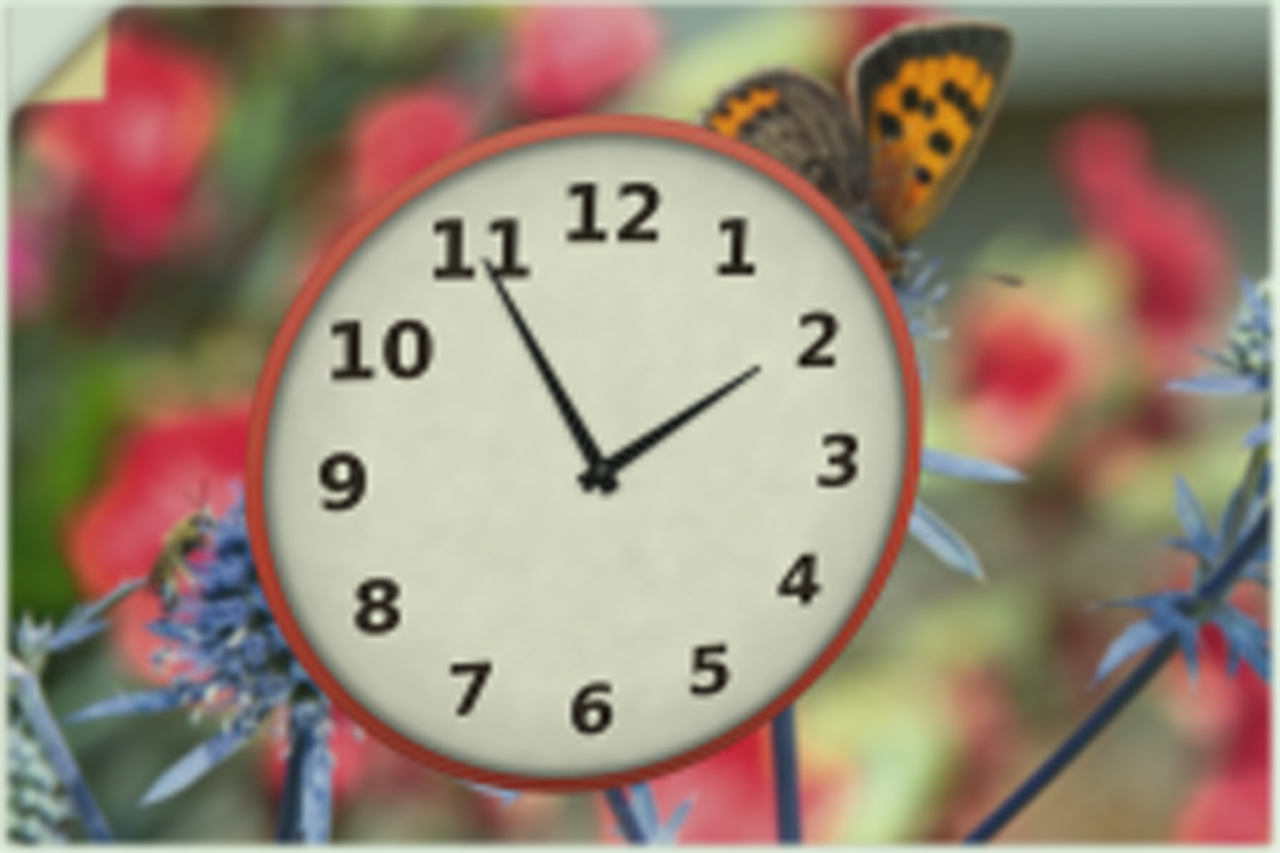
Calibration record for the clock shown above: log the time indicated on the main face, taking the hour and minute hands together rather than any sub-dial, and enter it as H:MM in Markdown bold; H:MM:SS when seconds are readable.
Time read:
**1:55**
